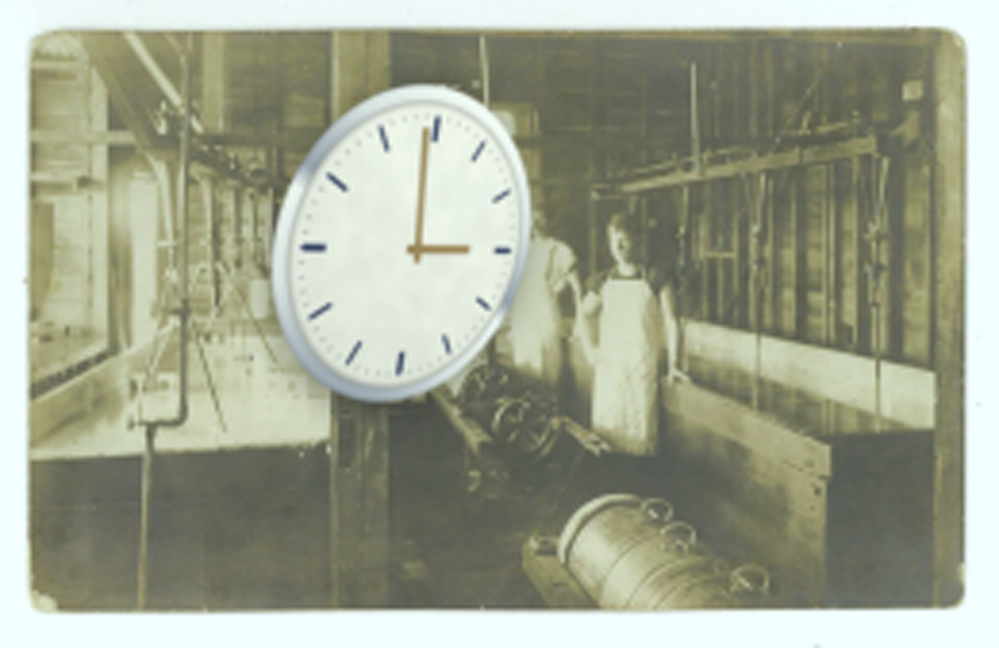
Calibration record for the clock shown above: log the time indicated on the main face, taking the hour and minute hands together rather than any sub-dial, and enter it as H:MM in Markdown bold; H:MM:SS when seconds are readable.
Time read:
**2:59**
